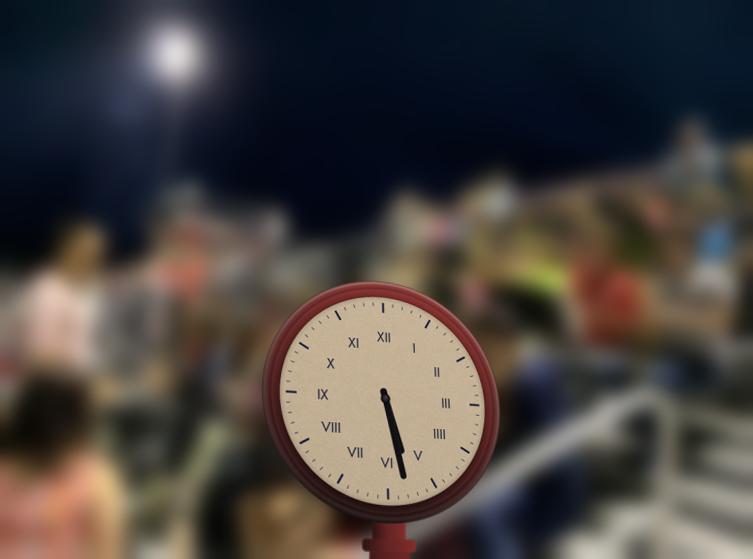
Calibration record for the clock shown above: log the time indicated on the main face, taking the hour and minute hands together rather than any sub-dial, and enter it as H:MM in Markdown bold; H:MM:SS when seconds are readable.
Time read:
**5:28**
